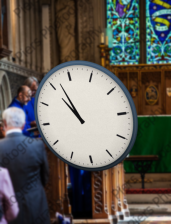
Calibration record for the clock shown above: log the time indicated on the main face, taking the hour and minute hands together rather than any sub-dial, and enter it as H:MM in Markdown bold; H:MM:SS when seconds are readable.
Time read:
**10:57**
